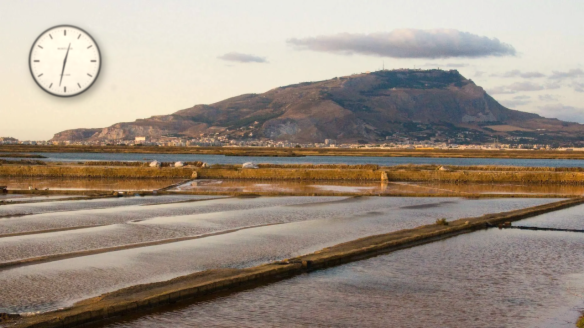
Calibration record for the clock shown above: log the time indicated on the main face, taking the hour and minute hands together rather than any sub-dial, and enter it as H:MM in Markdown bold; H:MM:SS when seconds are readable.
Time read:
**12:32**
